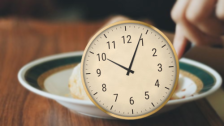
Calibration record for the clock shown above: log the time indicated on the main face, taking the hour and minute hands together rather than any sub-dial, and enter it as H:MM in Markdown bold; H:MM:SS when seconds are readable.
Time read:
**10:04**
